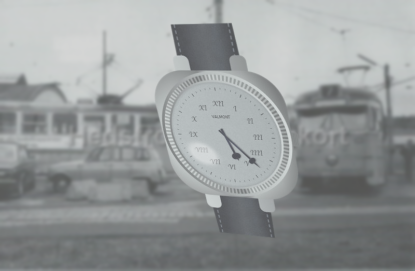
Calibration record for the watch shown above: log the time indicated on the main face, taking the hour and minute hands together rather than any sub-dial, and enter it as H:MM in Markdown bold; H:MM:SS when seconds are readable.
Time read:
**5:23**
